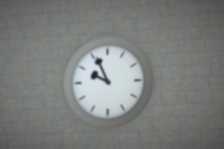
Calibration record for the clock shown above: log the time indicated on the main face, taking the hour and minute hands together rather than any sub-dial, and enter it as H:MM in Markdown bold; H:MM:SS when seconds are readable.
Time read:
**9:56**
